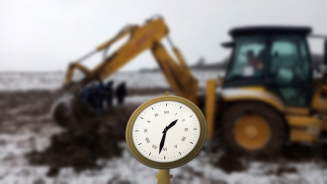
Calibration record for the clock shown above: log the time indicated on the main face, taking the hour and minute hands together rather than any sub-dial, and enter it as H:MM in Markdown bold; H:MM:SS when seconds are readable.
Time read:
**1:32**
